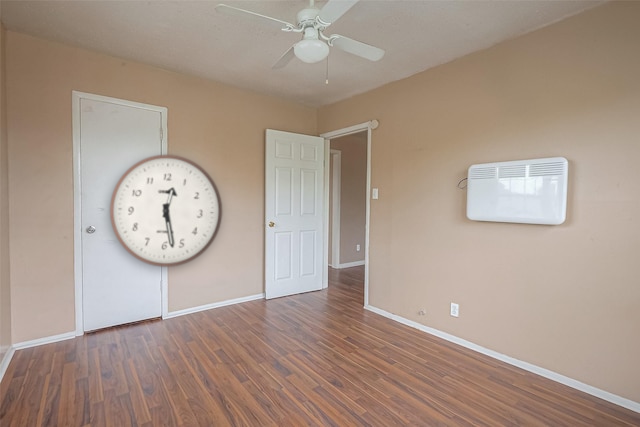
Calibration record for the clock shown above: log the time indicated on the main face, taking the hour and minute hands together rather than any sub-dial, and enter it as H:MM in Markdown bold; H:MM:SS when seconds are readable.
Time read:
**12:28**
